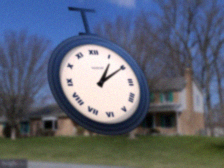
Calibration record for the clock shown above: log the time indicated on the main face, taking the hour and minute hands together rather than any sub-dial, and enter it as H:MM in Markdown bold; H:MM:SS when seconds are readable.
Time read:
**1:10**
